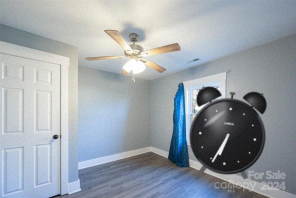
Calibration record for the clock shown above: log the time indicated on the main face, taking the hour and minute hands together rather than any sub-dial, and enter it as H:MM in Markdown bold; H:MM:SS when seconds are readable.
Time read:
**6:34**
